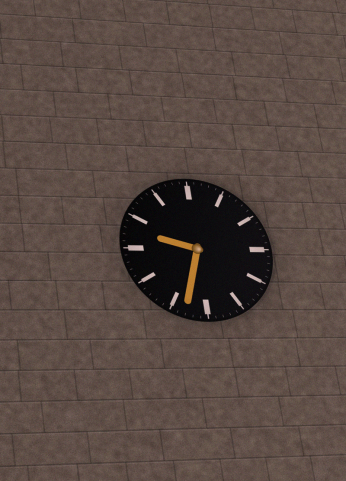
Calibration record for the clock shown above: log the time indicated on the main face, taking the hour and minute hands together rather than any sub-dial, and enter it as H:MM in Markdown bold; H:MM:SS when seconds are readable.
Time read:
**9:33**
